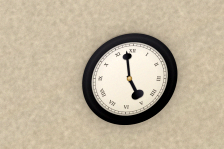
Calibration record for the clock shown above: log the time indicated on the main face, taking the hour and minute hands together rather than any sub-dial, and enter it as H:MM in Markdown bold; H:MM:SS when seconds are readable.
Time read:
**4:58**
